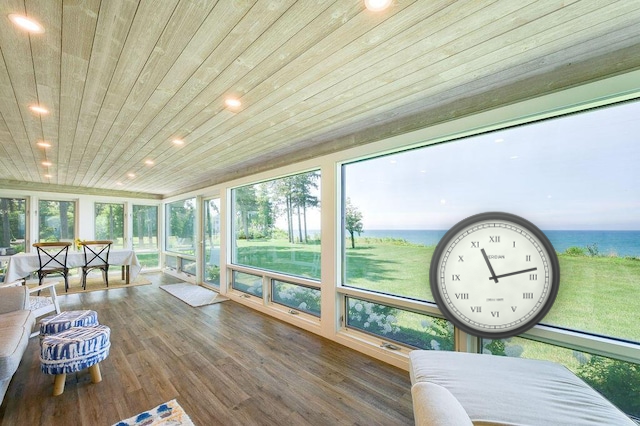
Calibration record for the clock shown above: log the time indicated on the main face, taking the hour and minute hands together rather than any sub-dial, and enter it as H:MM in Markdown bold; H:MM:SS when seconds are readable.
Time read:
**11:13**
